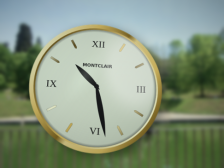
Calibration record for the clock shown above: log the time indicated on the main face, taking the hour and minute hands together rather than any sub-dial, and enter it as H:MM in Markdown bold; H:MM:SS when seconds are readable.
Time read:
**10:28**
